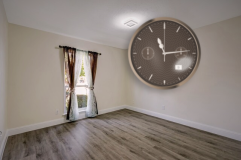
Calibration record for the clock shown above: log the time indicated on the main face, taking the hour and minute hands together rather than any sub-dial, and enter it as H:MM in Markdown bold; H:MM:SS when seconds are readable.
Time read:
**11:14**
